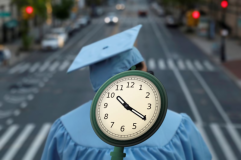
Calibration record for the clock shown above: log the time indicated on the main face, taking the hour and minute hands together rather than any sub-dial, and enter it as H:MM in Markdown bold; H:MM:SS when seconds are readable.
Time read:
**10:20**
